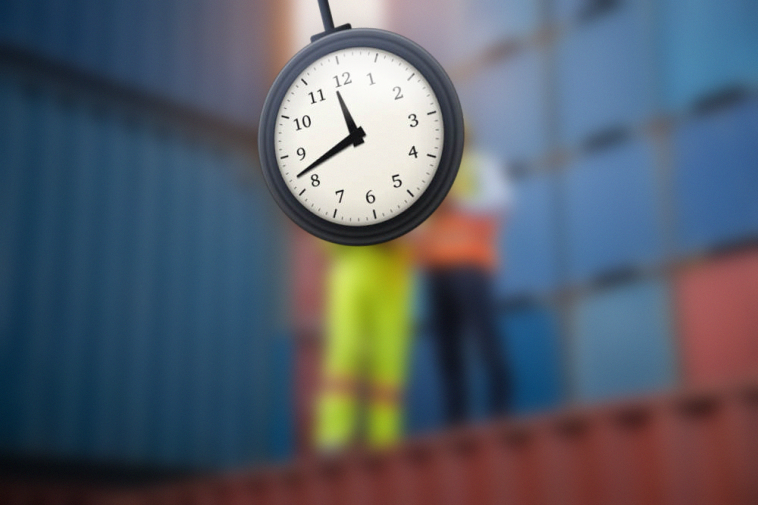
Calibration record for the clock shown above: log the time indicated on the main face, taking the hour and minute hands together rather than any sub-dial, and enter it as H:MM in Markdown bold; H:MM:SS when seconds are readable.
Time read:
**11:42**
